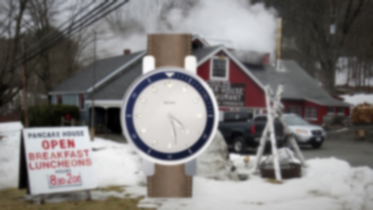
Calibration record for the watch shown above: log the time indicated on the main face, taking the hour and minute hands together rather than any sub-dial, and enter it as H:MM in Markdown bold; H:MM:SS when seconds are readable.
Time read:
**4:28**
